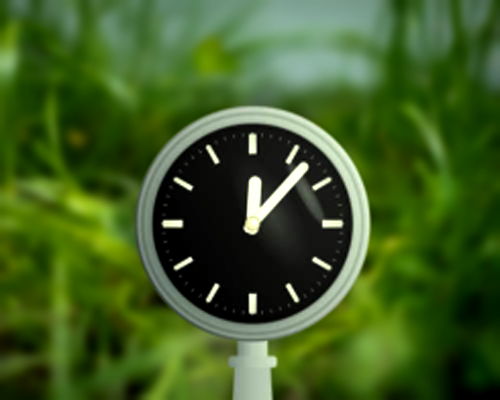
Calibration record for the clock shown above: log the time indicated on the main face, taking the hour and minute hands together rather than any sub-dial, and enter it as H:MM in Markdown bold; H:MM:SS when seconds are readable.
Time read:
**12:07**
